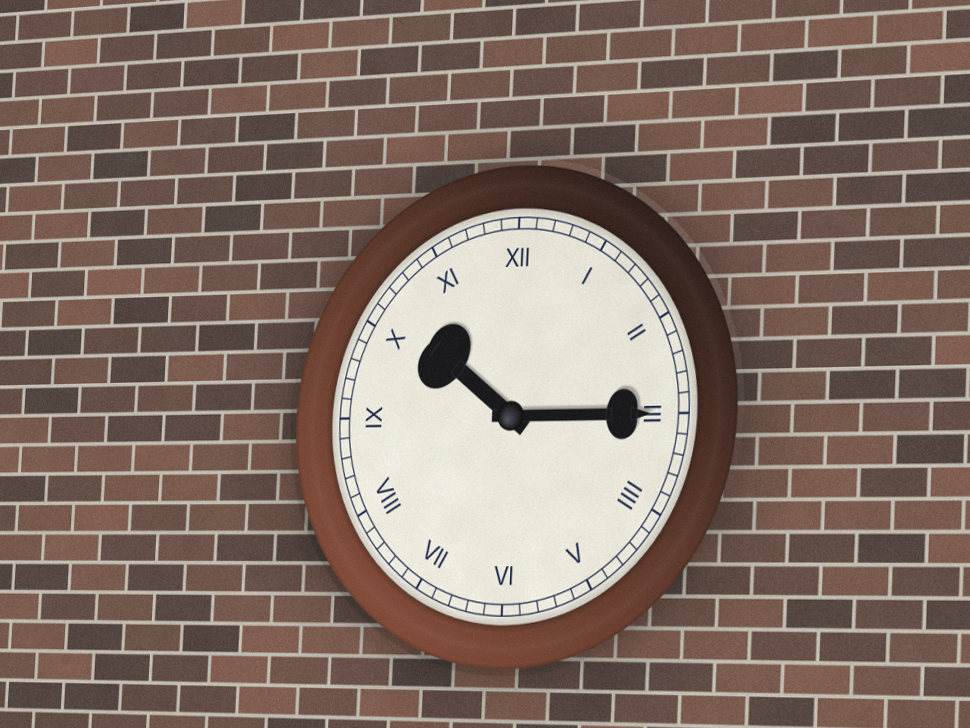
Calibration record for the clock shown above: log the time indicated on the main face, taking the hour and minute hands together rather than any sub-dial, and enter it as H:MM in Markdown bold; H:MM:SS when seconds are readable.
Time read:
**10:15**
